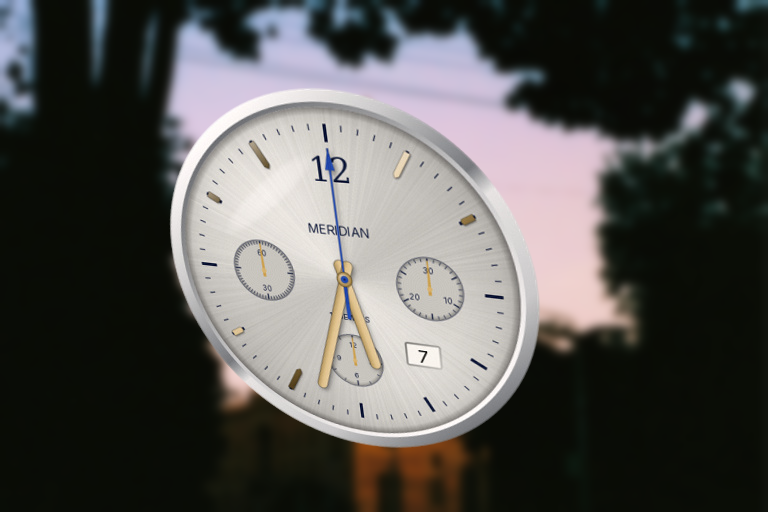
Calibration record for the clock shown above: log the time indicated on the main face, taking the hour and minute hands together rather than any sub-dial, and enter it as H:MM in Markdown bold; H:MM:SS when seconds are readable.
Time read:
**5:33**
